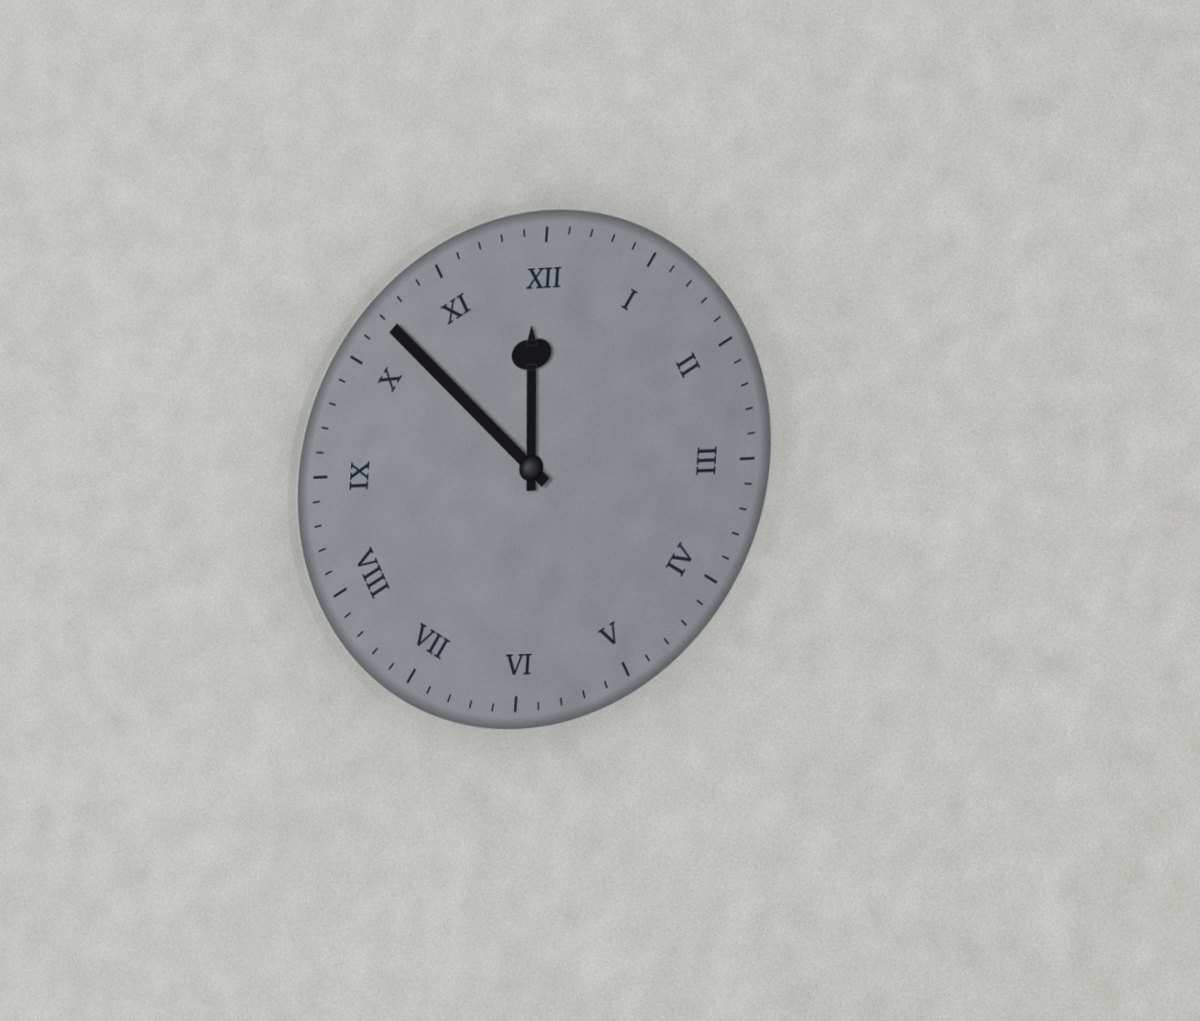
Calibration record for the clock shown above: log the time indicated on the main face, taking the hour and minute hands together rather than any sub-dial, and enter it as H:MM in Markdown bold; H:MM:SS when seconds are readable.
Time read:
**11:52**
